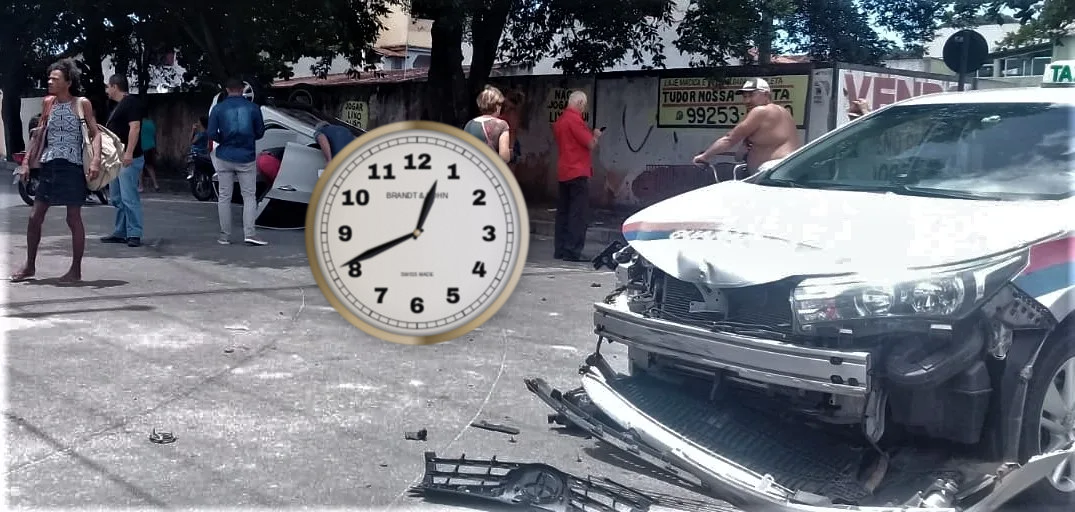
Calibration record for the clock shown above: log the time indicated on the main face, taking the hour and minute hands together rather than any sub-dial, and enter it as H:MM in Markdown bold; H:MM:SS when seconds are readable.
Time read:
**12:41**
